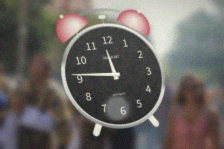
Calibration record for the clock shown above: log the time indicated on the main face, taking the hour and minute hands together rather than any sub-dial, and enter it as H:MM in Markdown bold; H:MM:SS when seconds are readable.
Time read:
**11:46**
